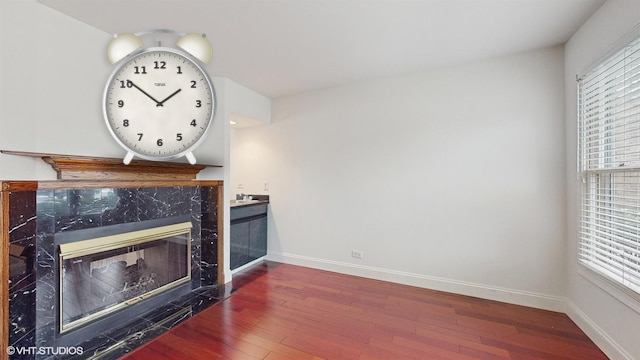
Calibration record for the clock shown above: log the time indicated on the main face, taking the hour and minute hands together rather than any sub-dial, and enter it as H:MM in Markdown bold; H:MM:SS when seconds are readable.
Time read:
**1:51**
